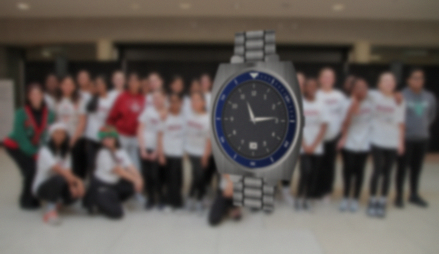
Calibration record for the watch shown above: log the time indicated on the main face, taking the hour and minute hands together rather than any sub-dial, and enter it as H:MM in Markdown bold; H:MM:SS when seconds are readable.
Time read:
**11:14**
